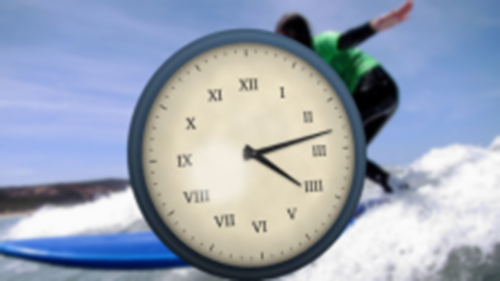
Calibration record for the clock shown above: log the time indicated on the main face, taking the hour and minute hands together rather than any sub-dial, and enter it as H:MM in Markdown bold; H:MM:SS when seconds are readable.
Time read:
**4:13**
